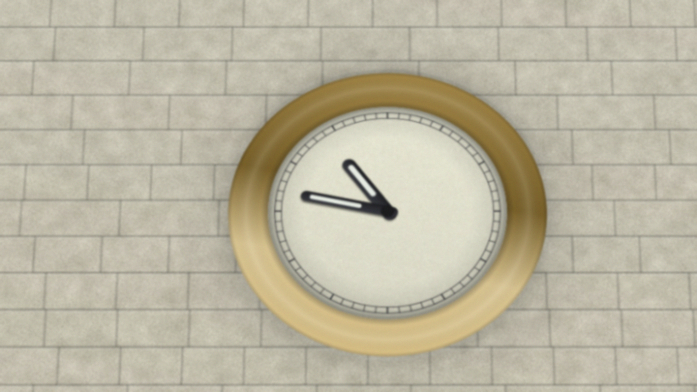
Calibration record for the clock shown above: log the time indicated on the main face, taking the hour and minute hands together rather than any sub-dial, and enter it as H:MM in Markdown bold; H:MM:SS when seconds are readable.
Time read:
**10:47**
